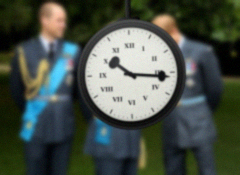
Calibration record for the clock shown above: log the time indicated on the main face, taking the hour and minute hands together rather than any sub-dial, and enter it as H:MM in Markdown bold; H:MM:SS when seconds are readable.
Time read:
**10:16**
